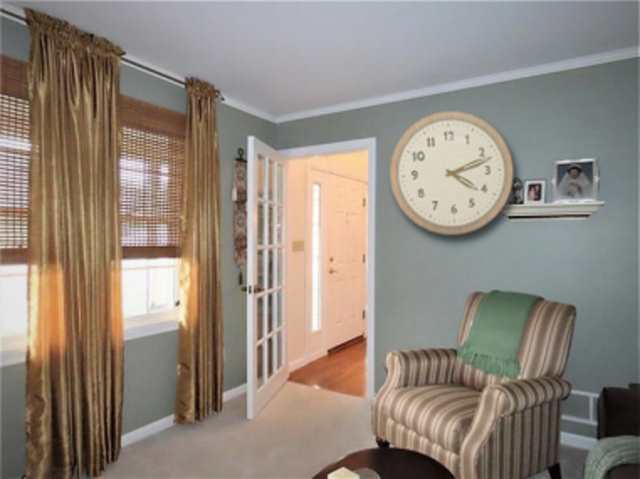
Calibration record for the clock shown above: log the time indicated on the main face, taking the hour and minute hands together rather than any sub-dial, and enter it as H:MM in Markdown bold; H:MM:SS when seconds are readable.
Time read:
**4:12**
